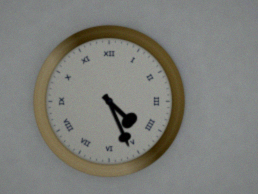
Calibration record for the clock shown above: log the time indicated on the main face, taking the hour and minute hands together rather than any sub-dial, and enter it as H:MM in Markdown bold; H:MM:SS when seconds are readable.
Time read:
**4:26**
